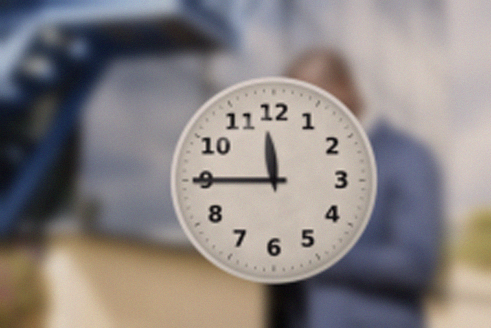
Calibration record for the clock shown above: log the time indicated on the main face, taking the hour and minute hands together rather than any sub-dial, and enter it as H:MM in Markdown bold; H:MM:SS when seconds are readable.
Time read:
**11:45**
